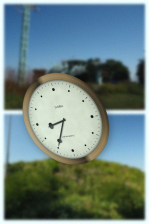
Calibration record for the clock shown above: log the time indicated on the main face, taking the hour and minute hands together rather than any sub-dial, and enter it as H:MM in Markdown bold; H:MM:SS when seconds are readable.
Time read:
**8:35**
